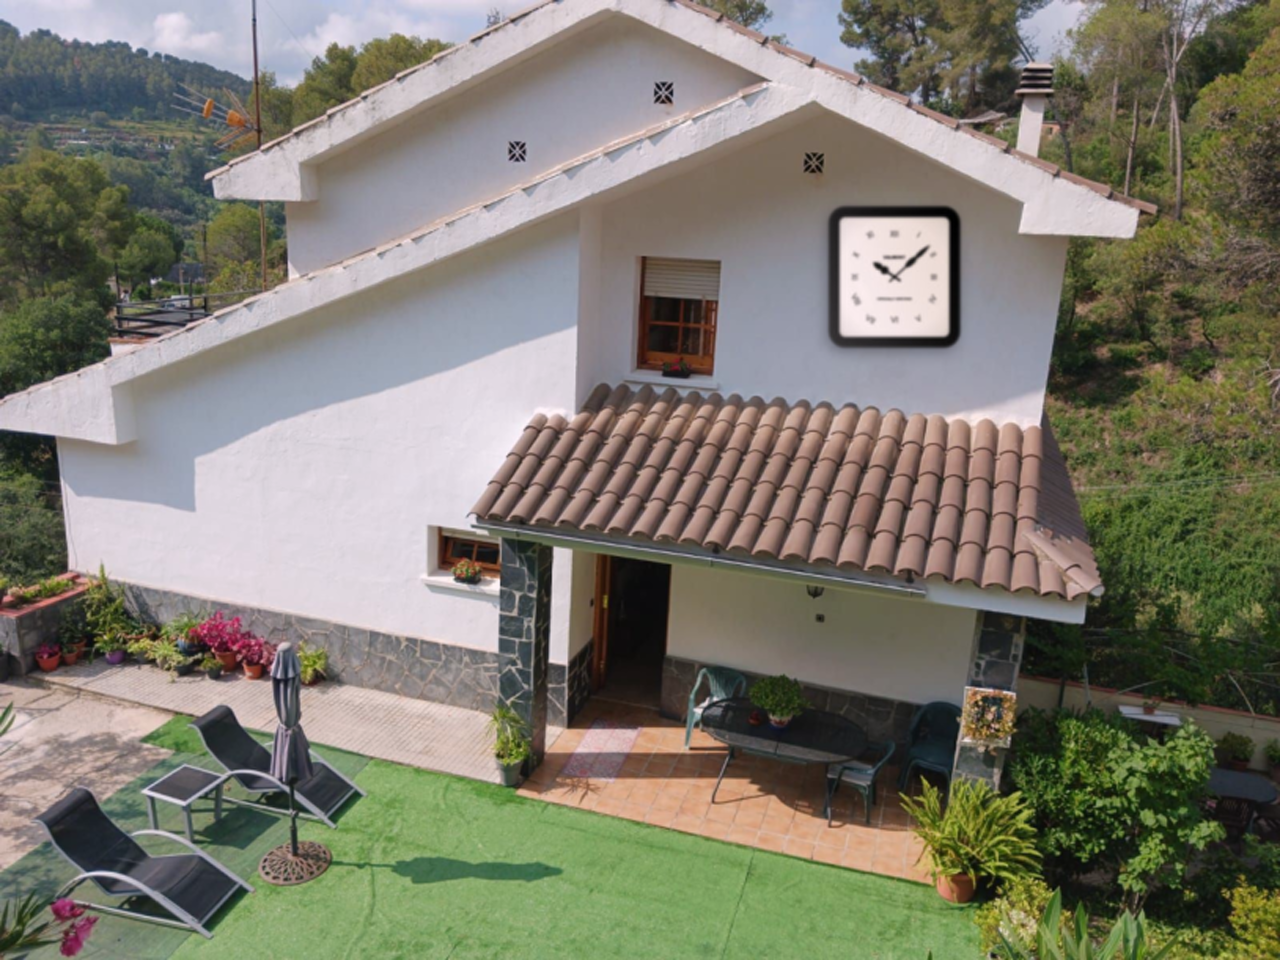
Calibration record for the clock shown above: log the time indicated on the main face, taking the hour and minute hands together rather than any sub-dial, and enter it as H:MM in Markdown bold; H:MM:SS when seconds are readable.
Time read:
**10:08**
